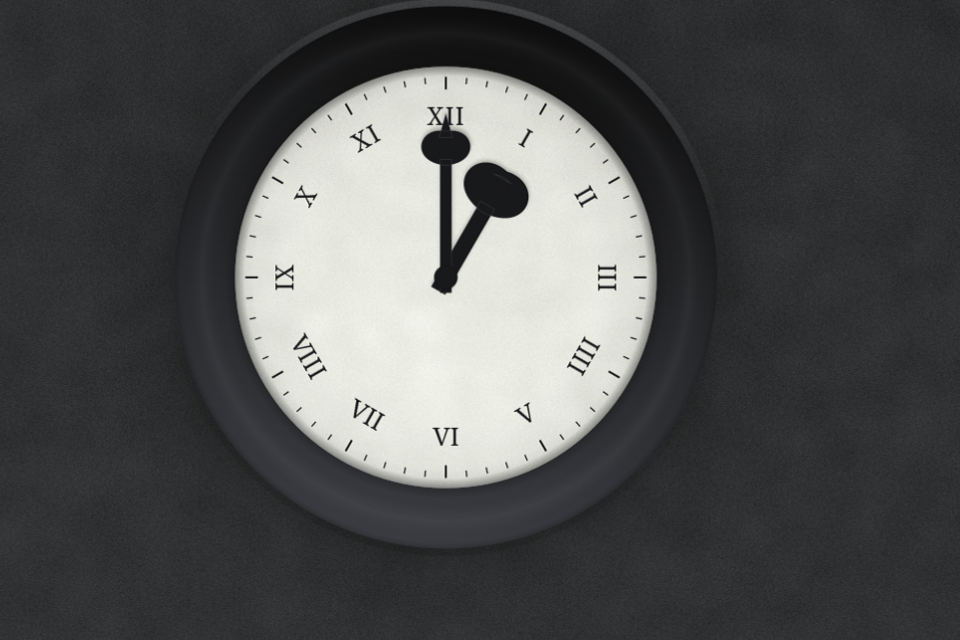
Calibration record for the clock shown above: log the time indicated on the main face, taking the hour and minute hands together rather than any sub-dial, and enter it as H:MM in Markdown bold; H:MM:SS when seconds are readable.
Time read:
**1:00**
